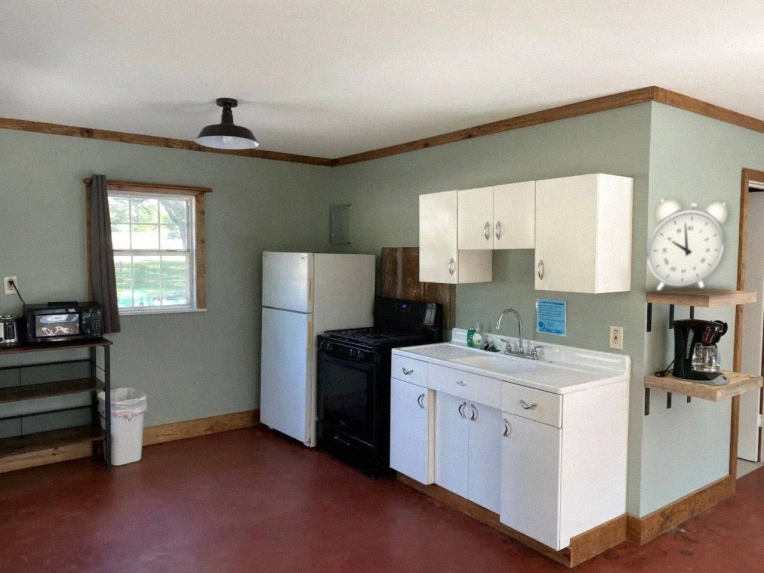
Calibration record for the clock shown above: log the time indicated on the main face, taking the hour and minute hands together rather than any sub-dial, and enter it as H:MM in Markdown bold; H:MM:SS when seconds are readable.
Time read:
**9:58**
